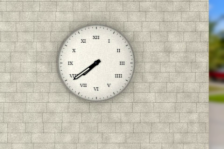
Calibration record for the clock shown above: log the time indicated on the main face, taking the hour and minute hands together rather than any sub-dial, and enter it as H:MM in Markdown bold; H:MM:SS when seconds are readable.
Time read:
**7:39**
